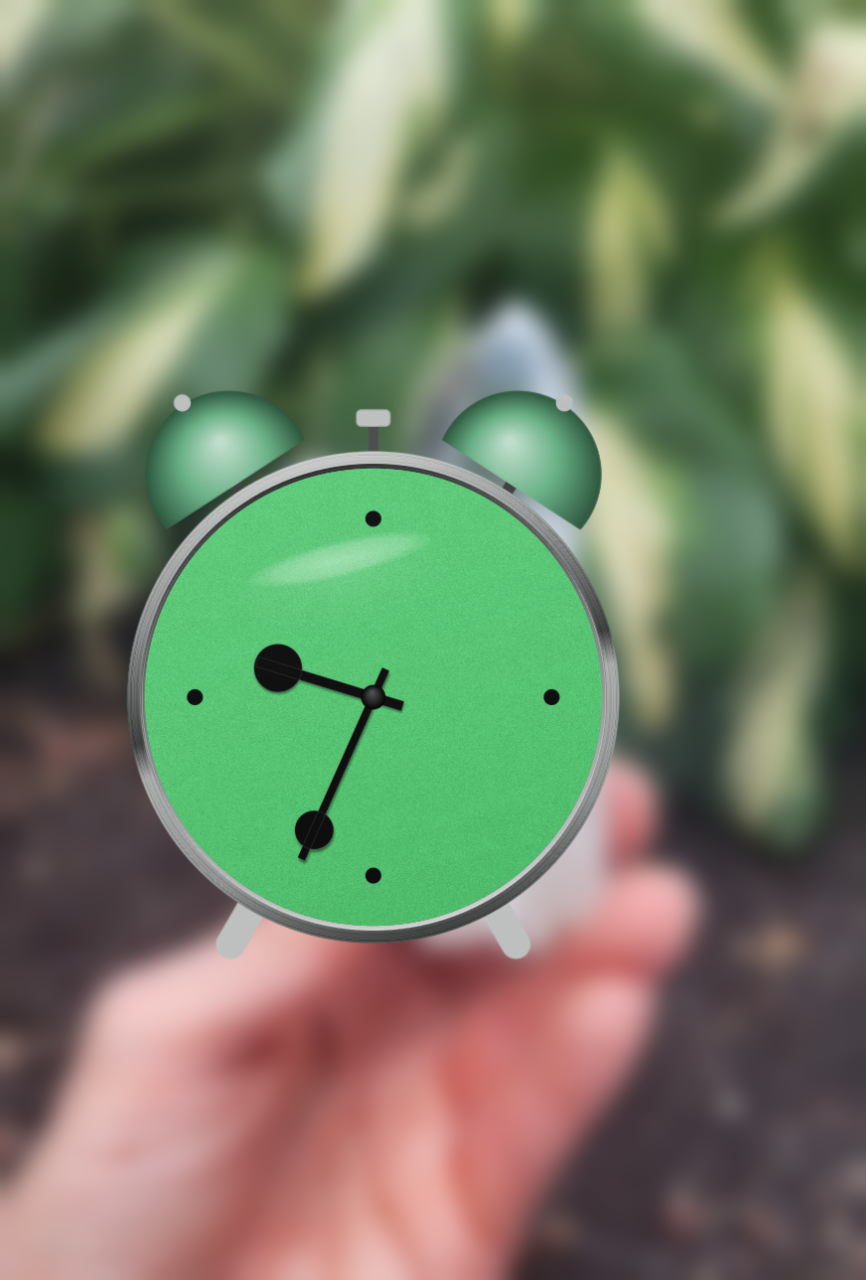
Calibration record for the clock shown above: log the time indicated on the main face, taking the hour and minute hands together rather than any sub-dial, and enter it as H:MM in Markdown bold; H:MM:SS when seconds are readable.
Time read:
**9:34**
